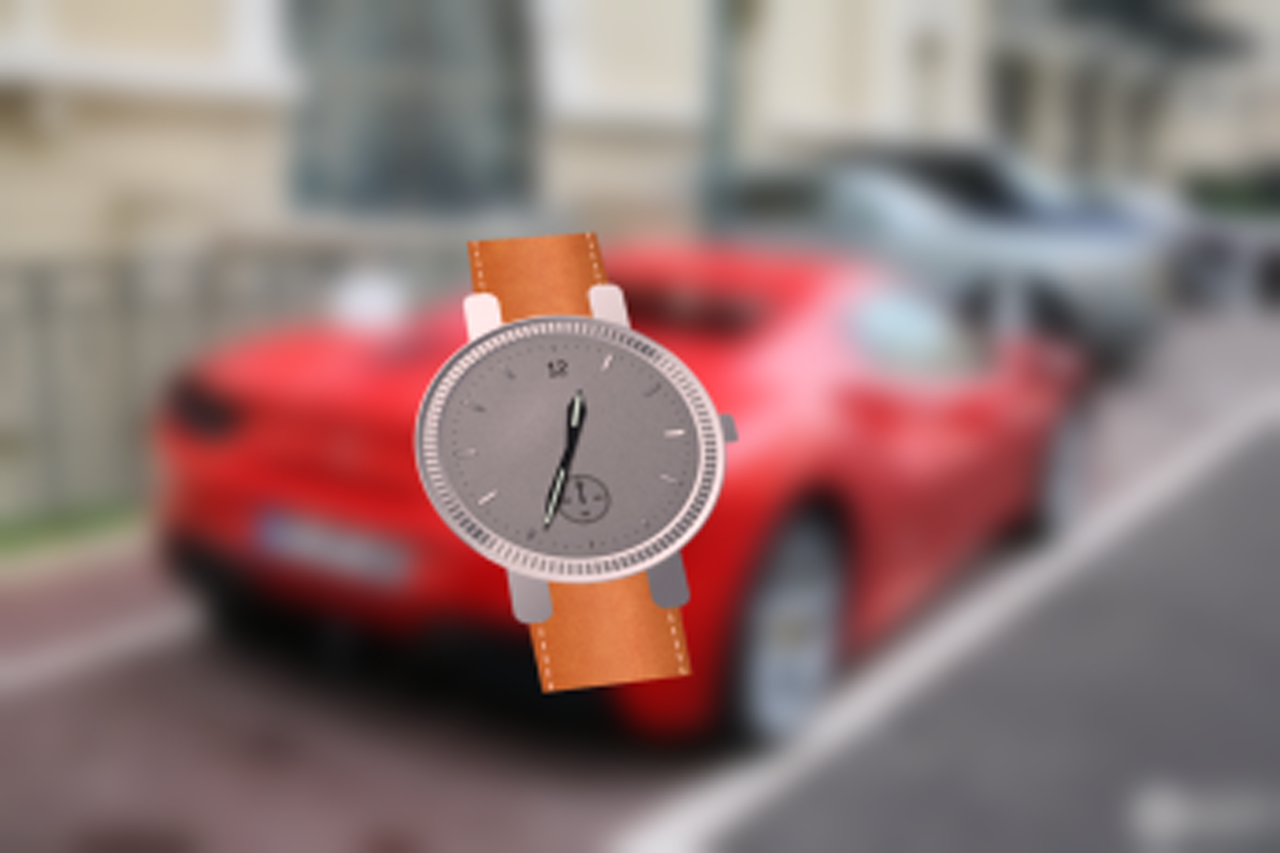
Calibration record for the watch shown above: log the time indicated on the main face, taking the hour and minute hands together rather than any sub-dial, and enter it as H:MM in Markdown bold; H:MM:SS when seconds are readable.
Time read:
**12:34**
